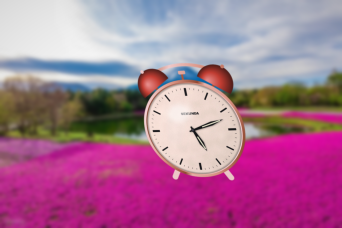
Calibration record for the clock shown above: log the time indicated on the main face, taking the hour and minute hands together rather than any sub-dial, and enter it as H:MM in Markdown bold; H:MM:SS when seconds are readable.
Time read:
**5:12**
